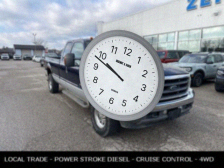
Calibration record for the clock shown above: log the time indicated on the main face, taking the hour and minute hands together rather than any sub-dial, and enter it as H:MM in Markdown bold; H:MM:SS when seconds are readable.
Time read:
**9:48**
